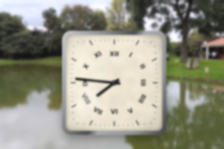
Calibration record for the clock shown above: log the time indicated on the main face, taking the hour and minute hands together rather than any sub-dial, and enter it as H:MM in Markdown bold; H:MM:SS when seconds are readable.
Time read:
**7:46**
